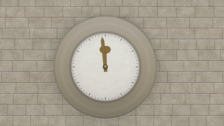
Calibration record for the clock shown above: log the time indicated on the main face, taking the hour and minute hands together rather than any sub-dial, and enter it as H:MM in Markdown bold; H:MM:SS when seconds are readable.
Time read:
**11:59**
